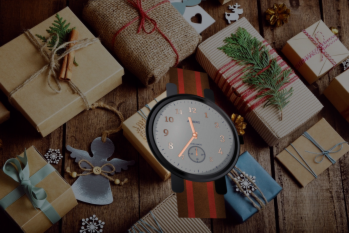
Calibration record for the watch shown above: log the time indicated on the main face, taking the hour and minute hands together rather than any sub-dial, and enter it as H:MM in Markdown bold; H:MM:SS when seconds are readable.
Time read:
**11:36**
